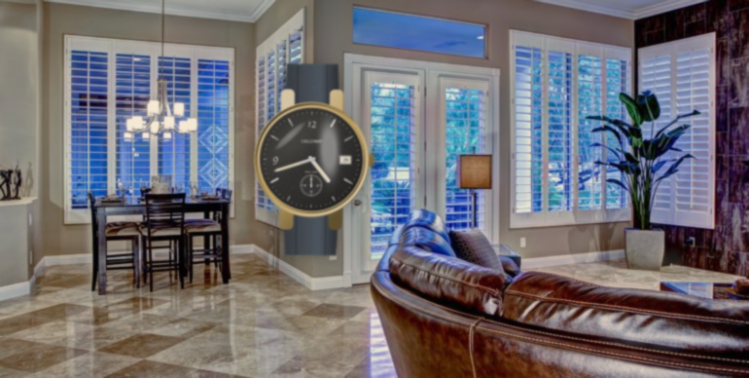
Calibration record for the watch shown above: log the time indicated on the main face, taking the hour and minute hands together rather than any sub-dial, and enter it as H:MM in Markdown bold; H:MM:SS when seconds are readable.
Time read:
**4:42**
